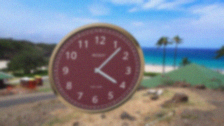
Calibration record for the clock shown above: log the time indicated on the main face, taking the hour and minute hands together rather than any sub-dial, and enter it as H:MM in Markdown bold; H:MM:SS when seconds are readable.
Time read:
**4:07**
